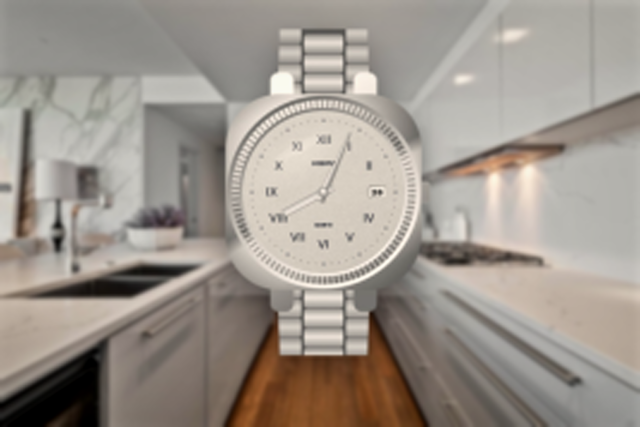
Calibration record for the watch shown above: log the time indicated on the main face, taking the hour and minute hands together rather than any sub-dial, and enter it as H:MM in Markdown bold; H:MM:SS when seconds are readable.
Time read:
**8:04**
